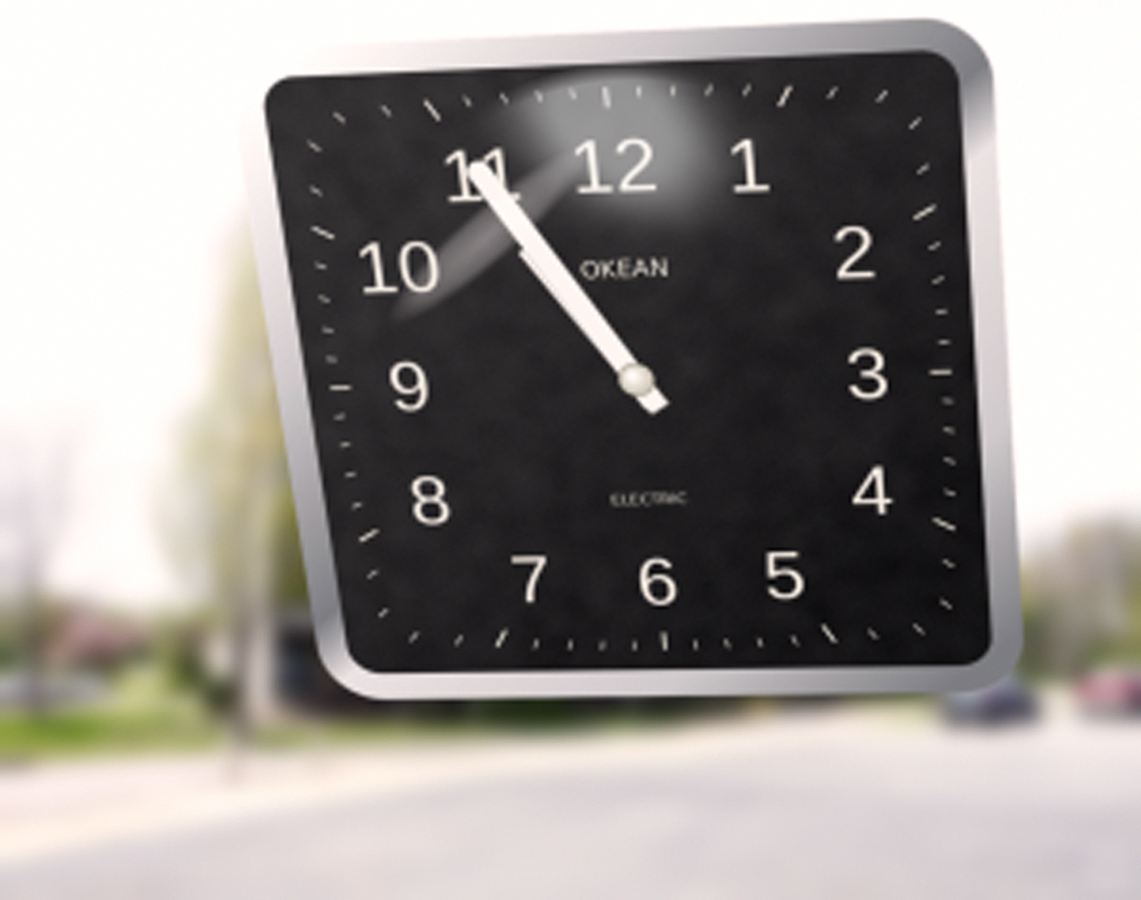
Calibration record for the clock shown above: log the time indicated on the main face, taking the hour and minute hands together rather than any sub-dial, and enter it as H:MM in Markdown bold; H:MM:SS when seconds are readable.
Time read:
**10:55**
